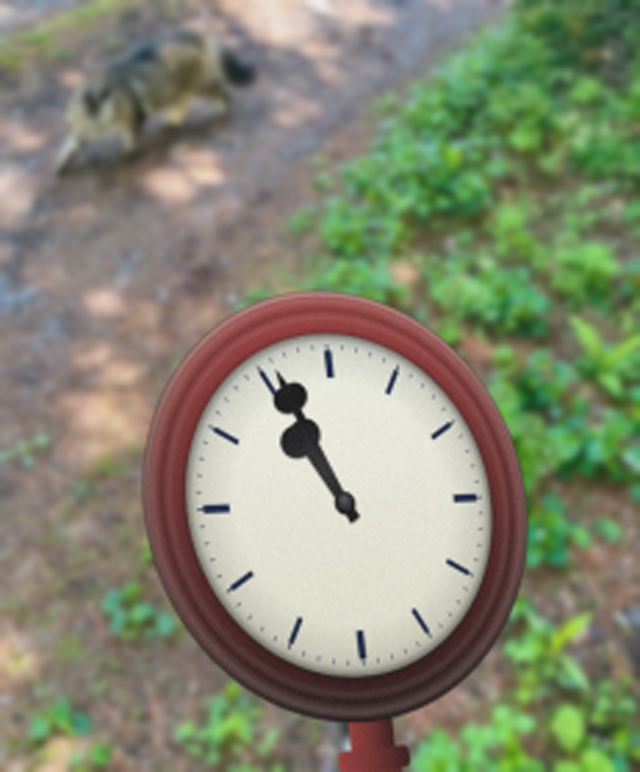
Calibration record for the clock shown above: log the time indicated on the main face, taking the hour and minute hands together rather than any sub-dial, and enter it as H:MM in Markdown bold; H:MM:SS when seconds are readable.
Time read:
**10:56**
